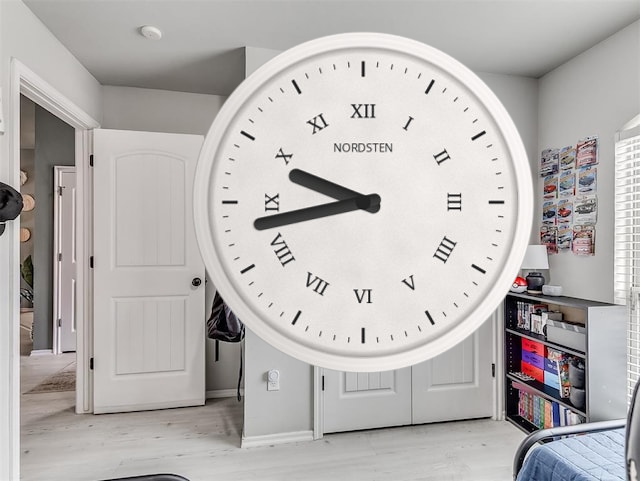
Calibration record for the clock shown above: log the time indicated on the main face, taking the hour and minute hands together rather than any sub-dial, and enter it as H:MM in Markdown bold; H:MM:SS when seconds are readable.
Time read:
**9:43**
